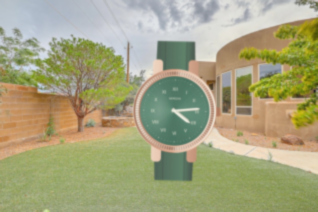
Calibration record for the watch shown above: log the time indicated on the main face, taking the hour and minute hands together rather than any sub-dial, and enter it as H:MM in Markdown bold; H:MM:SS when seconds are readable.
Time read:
**4:14**
